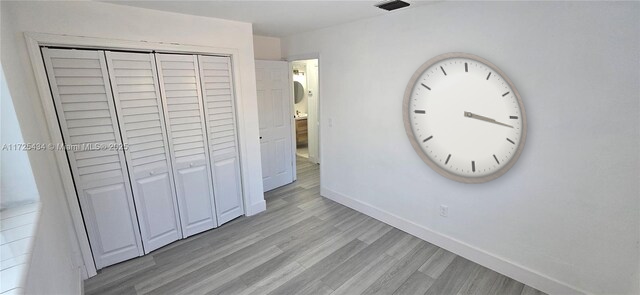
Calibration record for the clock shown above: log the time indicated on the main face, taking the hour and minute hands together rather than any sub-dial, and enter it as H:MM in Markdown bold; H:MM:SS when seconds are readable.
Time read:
**3:17**
